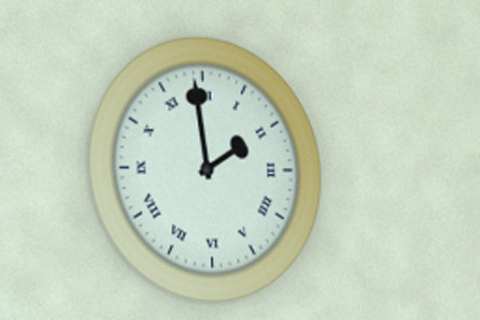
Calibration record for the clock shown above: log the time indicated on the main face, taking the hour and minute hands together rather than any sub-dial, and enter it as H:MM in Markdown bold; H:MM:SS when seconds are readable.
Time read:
**1:59**
